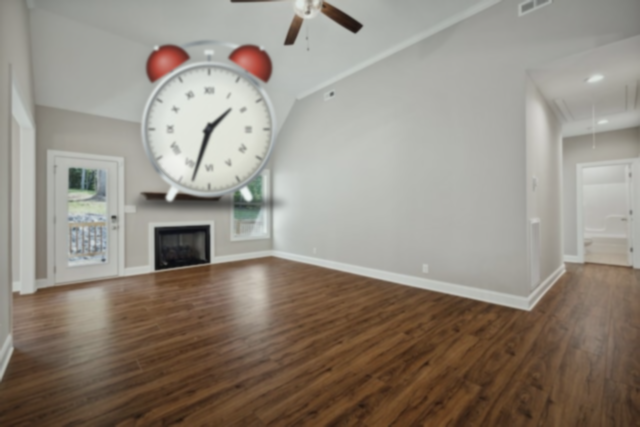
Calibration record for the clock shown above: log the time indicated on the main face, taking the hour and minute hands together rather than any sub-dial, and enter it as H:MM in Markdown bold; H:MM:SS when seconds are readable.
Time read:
**1:33**
